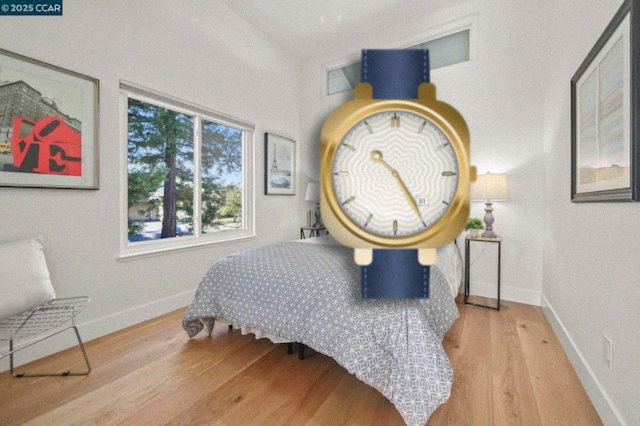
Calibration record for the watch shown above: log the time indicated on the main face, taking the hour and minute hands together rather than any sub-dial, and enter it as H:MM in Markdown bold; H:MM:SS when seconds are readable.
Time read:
**10:25**
